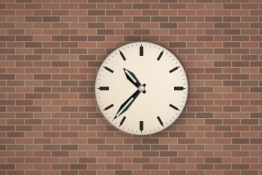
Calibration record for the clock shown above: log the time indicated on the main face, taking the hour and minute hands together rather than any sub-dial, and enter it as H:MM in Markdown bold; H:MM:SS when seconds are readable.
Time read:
**10:37**
